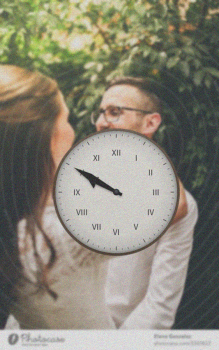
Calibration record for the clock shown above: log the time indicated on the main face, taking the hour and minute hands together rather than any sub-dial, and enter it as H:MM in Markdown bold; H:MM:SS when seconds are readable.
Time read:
**9:50**
